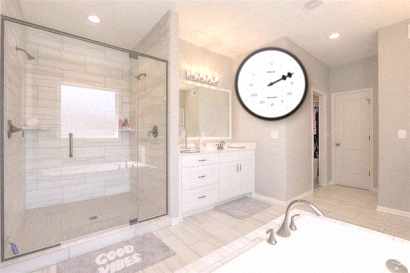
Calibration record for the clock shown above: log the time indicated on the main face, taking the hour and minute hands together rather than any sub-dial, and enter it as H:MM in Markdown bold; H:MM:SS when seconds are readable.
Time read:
**2:11**
